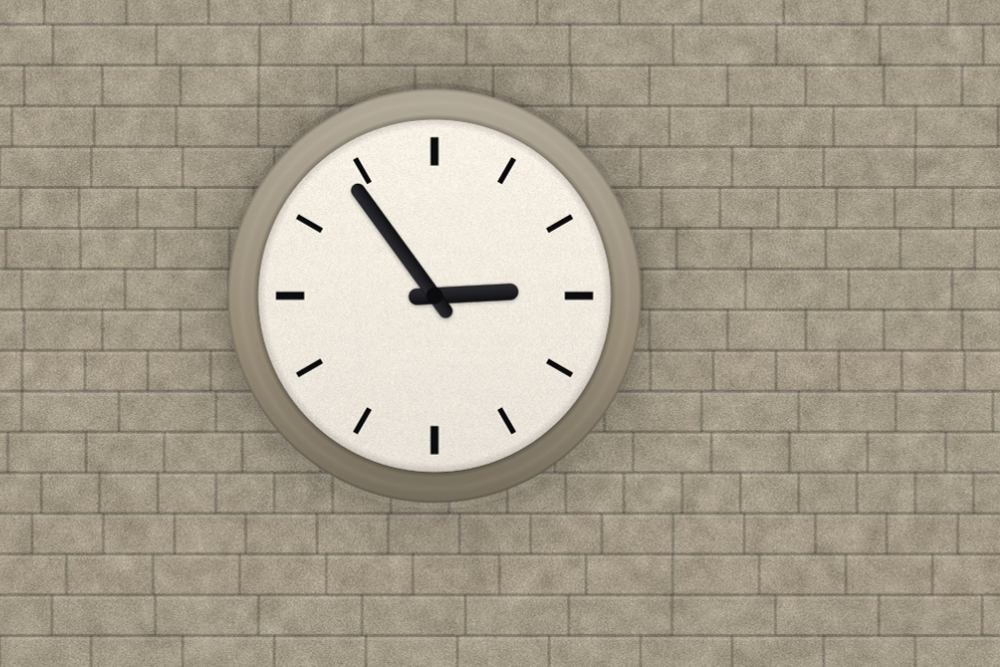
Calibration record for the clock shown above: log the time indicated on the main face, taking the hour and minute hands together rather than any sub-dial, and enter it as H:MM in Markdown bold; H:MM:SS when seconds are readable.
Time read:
**2:54**
